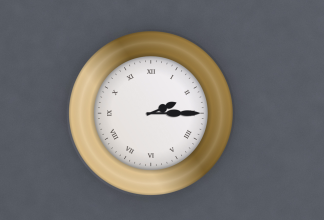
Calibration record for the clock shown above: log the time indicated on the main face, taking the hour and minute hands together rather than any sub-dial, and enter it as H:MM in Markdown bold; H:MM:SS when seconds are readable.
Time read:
**2:15**
